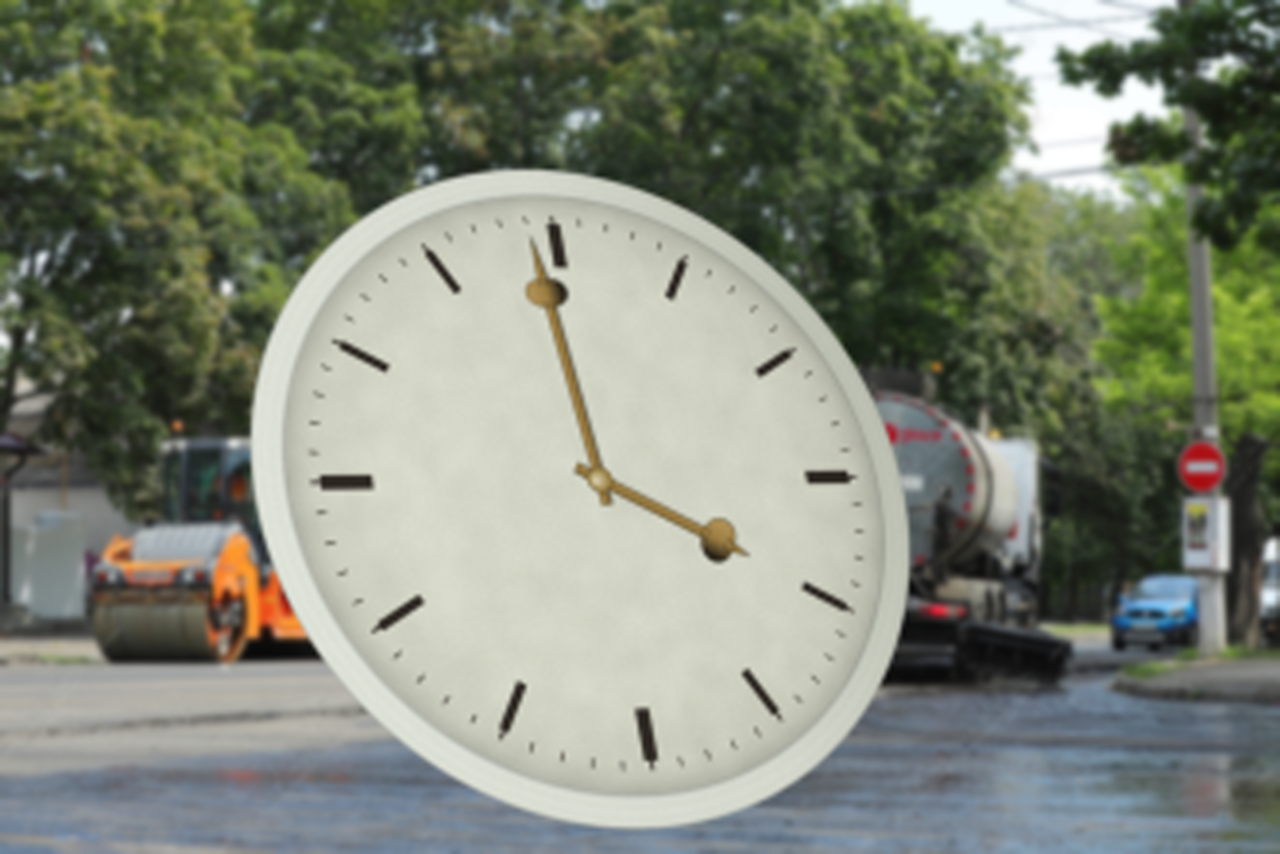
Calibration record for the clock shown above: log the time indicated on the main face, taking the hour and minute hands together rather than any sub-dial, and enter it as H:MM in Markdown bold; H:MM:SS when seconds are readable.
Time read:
**3:59**
